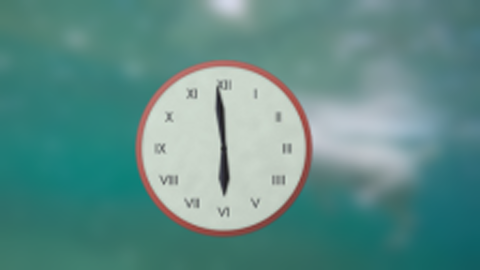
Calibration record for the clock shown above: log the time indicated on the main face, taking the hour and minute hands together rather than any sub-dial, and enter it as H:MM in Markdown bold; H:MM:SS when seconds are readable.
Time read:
**5:59**
